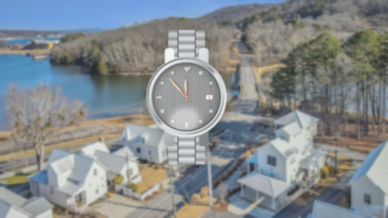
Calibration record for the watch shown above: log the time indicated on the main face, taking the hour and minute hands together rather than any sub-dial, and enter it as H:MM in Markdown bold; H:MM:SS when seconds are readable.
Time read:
**11:53**
